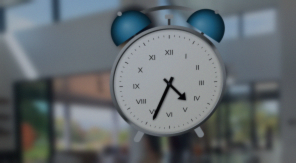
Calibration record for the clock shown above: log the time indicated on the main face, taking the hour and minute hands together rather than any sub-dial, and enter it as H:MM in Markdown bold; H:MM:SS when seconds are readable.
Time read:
**4:34**
